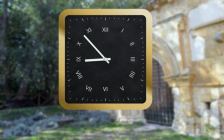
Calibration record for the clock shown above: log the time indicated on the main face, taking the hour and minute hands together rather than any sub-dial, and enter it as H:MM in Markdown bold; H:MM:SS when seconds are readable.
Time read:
**8:53**
